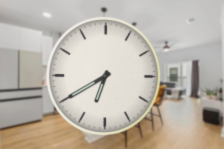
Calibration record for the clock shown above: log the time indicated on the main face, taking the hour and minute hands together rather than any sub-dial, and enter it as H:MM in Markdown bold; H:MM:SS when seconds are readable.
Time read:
**6:40**
